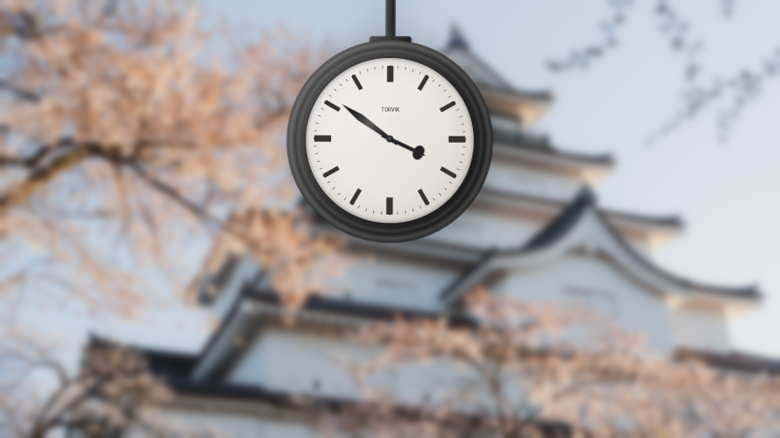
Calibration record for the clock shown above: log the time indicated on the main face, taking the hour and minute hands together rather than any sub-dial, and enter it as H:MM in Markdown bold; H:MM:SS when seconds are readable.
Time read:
**3:51**
